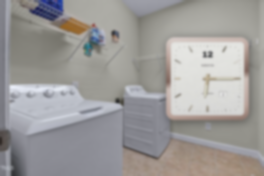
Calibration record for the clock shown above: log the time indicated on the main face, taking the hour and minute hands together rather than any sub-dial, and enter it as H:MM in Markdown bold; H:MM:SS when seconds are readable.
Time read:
**6:15**
